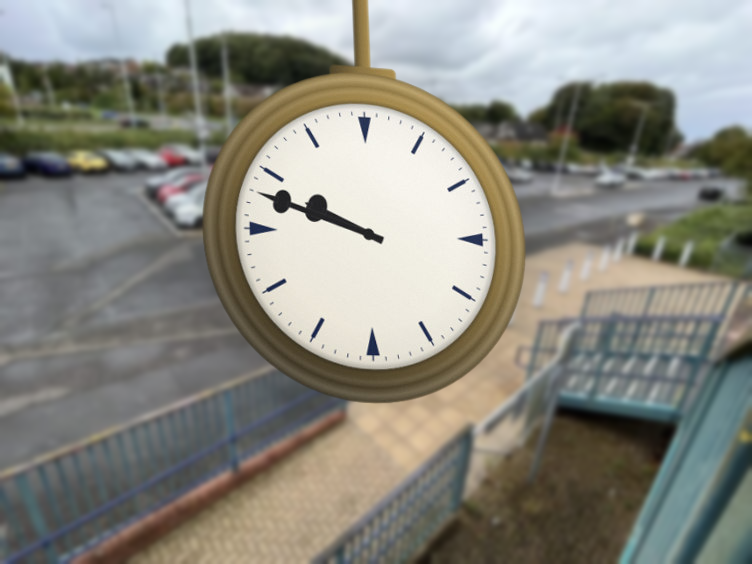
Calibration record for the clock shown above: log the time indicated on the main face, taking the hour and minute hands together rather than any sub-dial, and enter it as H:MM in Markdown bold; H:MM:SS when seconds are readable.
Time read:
**9:48**
